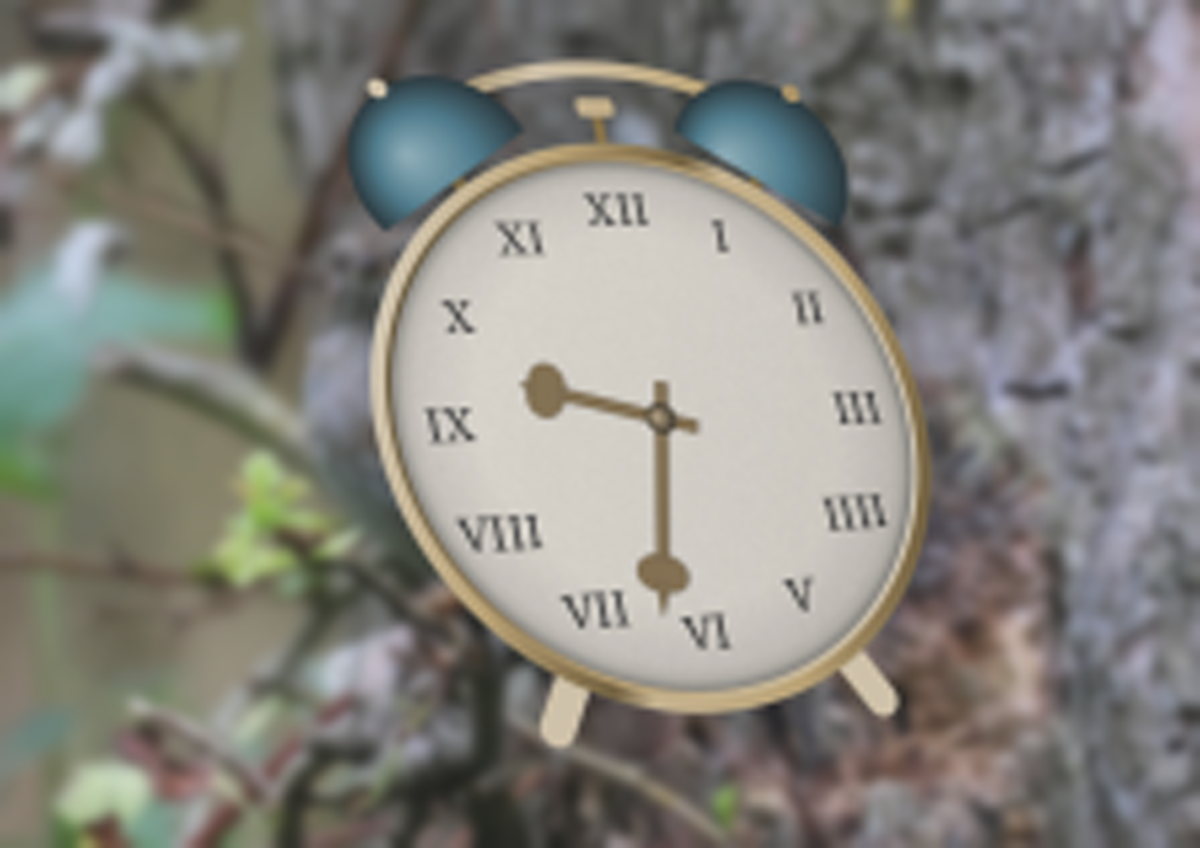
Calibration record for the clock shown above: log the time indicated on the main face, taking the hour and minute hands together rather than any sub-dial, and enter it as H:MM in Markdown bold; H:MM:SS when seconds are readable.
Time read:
**9:32**
